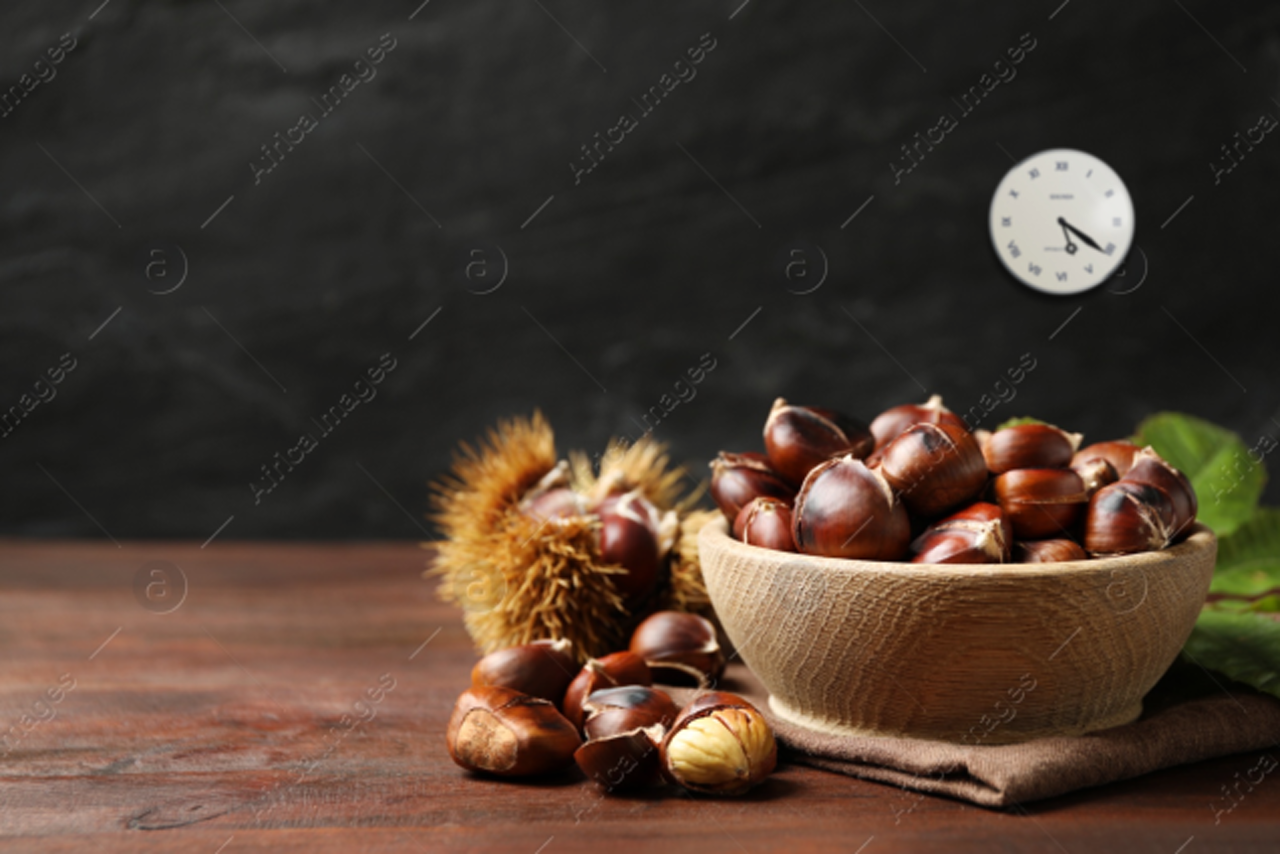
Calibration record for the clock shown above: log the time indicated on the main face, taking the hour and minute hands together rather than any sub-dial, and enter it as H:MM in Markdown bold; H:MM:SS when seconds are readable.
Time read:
**5:21**
